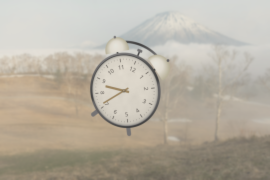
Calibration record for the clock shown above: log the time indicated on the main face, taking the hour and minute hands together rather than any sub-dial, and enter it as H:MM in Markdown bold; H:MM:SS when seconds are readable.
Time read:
**8:36**
